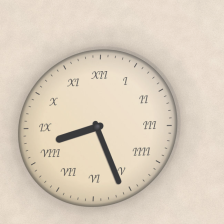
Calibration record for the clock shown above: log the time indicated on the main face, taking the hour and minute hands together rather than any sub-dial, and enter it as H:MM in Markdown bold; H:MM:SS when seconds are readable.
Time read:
**8:26**
